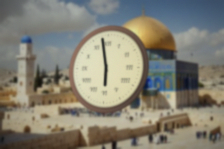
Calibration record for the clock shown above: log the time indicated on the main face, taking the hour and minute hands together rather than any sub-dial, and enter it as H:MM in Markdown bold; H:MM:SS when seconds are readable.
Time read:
**5:58**
